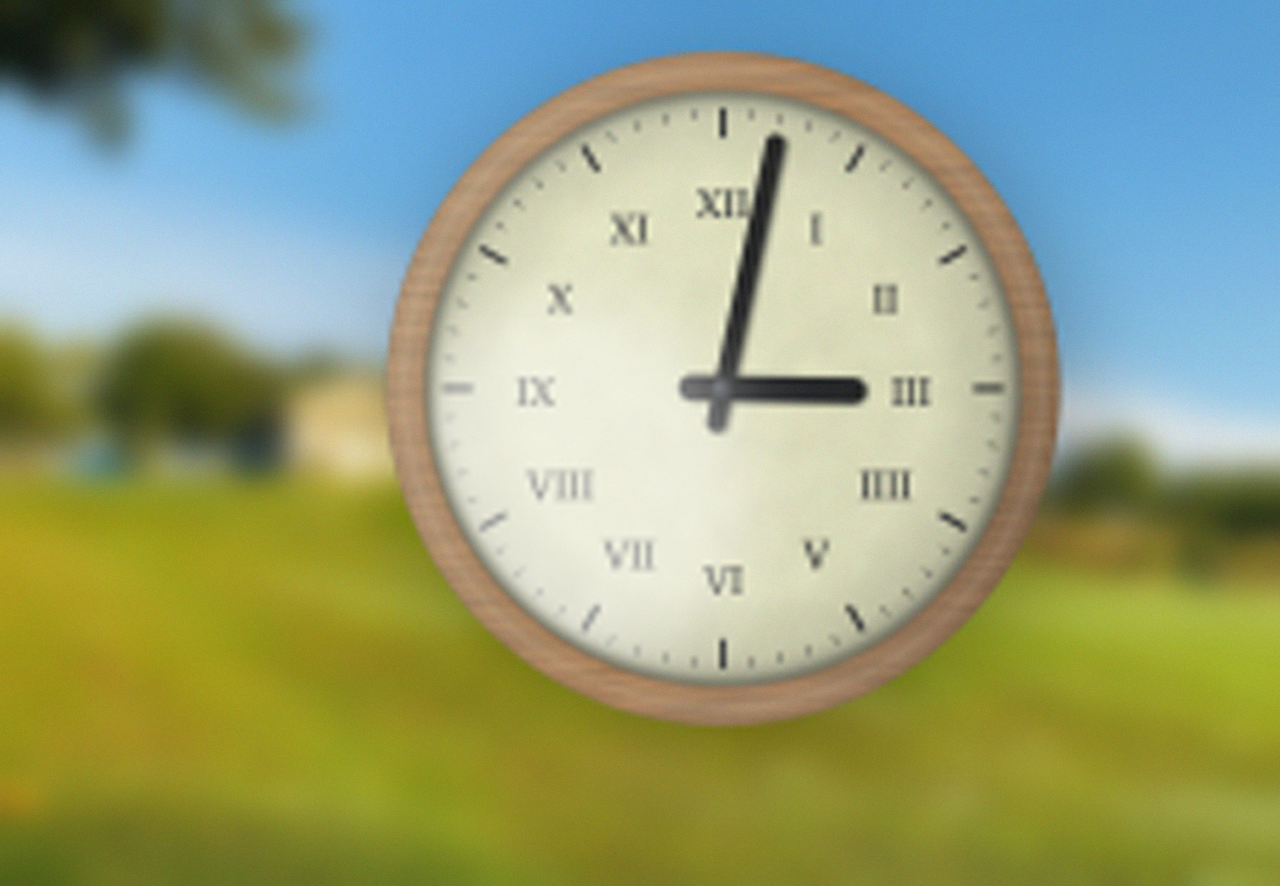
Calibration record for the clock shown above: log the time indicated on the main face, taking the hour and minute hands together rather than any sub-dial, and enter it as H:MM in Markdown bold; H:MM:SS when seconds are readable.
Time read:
**3:02**
